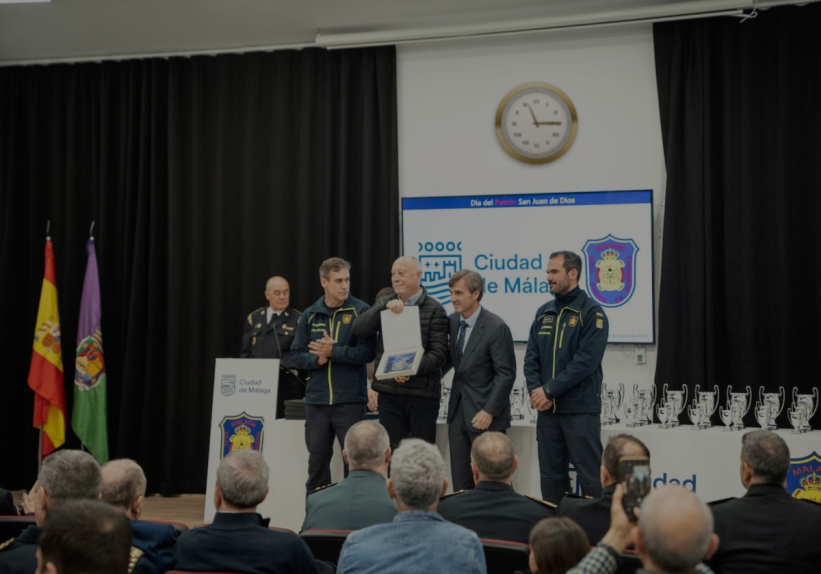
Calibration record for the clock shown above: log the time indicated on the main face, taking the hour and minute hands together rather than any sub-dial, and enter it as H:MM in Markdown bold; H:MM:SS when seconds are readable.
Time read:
**11:15**
